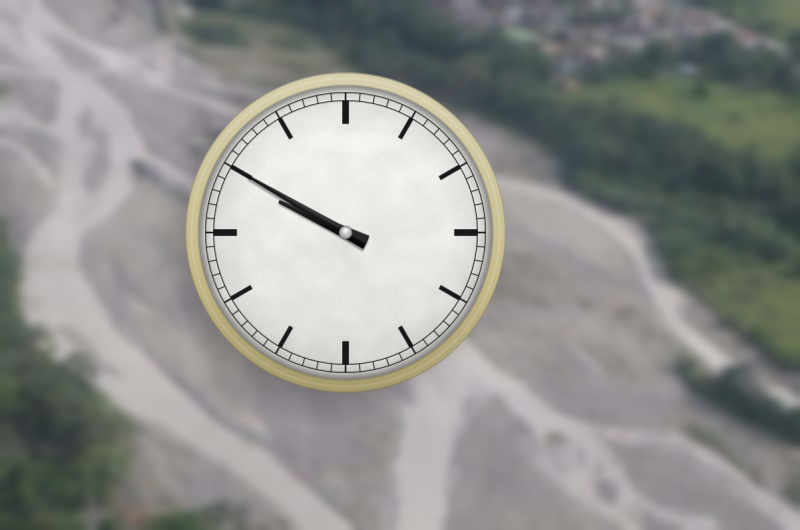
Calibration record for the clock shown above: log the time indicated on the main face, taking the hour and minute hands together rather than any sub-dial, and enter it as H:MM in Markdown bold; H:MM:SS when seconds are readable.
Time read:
**9:50**
